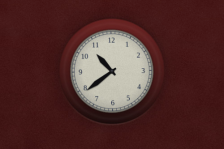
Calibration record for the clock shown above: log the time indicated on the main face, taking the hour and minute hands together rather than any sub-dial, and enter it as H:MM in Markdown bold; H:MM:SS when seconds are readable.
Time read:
**10:39**
